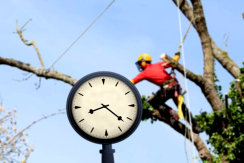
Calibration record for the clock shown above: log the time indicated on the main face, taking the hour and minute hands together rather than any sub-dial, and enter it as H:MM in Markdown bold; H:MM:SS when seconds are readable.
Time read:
**8:22**
